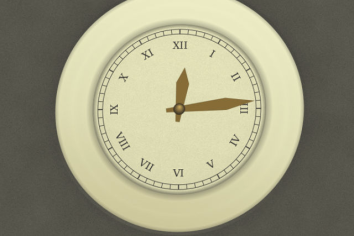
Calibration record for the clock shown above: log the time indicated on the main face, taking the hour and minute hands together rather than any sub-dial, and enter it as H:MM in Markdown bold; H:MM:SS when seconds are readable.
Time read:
**12:14**
